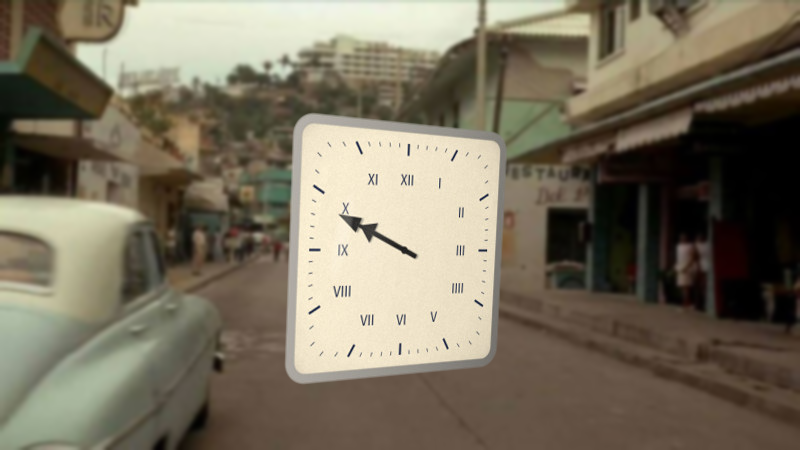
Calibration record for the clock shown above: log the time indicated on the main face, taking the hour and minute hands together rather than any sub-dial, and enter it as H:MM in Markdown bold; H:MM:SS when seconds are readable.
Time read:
**9:49**
